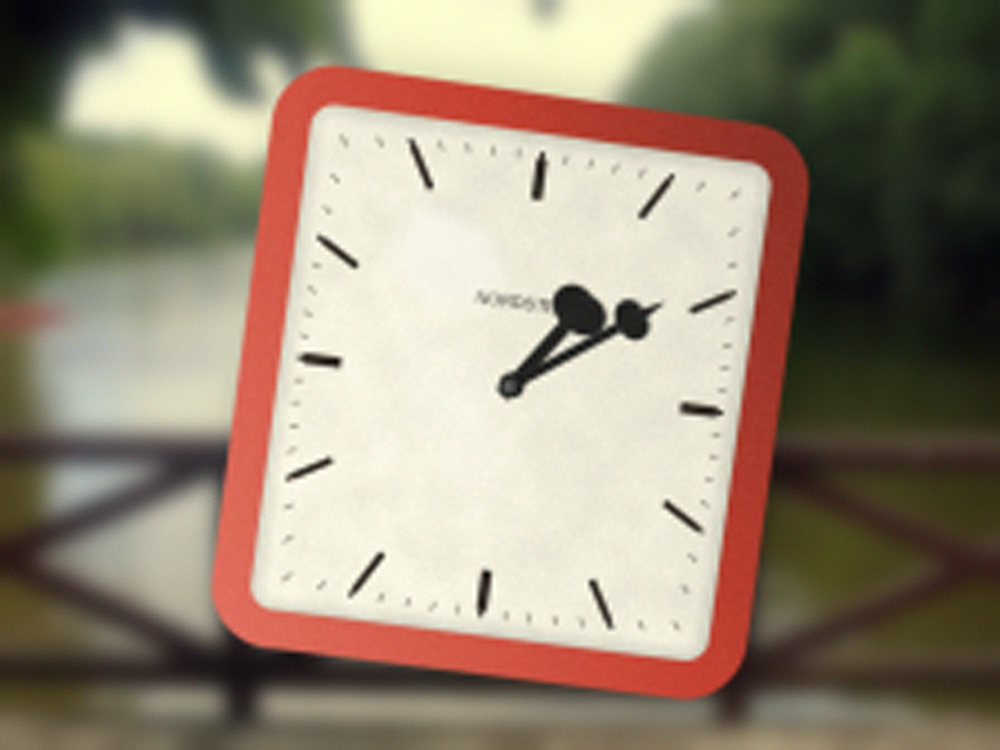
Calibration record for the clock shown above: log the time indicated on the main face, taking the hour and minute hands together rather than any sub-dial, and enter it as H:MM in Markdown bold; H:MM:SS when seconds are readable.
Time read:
**1:09**
